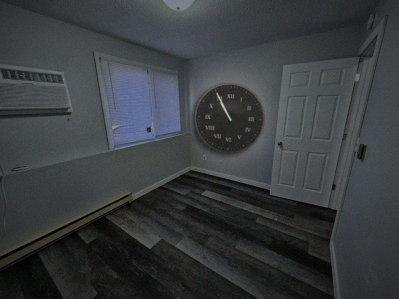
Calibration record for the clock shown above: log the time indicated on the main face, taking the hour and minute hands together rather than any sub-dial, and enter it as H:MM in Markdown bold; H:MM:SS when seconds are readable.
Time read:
**10:55**
